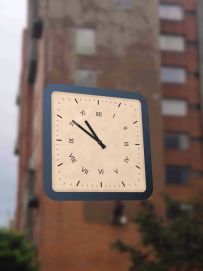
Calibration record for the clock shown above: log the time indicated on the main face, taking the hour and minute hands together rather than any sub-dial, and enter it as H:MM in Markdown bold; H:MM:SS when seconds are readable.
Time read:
**10:51**
